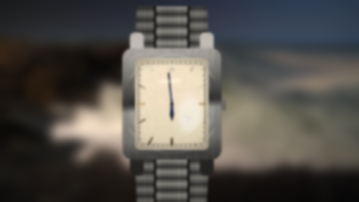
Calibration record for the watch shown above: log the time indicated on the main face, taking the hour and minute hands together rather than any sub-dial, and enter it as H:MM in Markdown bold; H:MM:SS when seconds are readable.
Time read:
**5:59**
